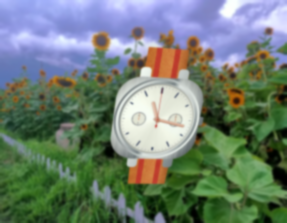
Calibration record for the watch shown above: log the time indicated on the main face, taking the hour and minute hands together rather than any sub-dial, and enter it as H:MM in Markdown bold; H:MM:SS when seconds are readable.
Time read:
**11:17**
